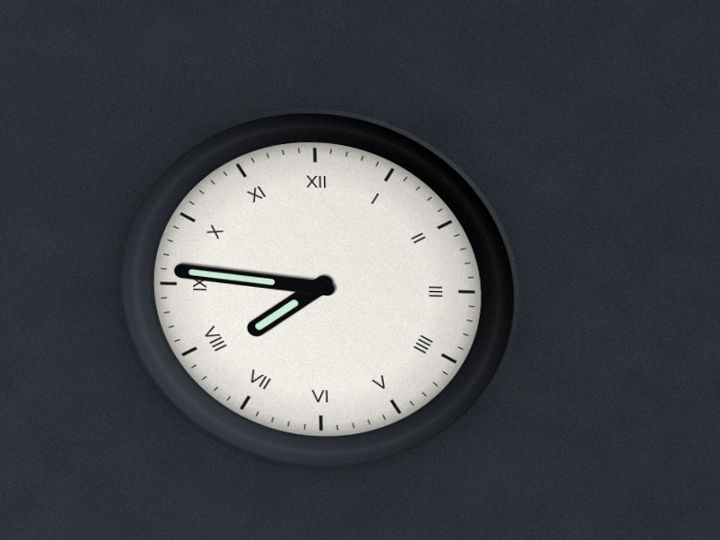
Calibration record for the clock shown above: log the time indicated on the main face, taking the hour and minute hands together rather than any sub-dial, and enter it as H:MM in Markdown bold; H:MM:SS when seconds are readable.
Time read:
**7:46**
